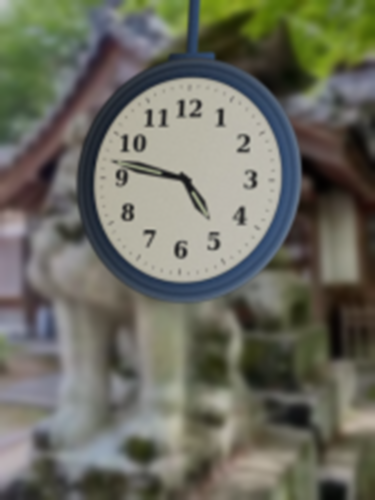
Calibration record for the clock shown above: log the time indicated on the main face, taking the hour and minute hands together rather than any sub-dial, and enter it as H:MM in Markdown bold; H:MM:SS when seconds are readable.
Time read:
**4:47**
